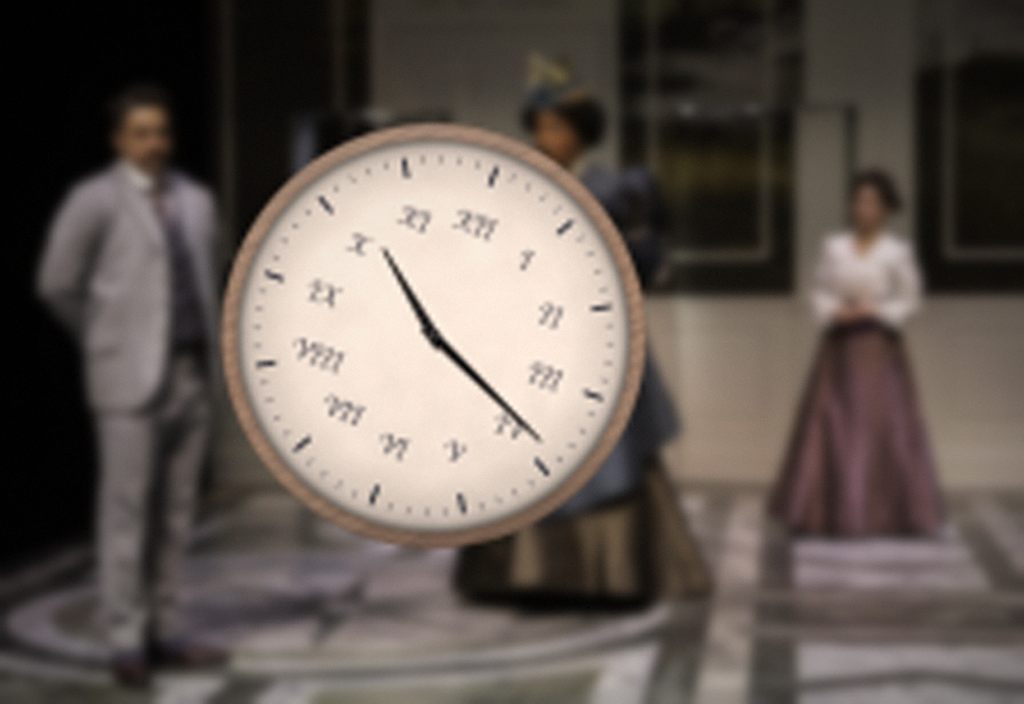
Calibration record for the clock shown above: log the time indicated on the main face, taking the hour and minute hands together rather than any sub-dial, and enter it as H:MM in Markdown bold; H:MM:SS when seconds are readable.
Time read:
**10:19**
